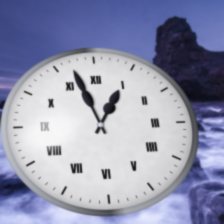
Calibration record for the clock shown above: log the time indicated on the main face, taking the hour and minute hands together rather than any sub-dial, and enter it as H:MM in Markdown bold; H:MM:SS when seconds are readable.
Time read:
**12:57**
